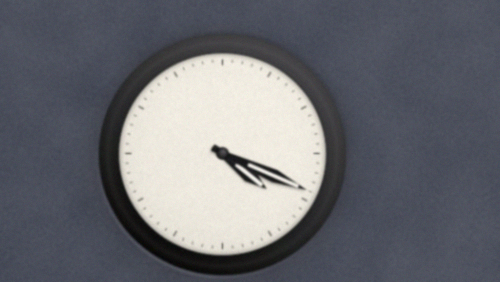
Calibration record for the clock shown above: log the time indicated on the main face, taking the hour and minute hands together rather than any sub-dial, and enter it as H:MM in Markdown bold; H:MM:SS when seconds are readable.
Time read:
**4:19**
